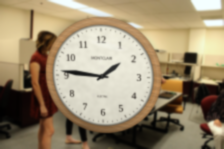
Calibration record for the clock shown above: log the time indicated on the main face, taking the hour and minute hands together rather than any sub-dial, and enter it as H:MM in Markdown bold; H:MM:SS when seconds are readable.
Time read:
**1:46**
